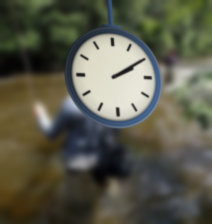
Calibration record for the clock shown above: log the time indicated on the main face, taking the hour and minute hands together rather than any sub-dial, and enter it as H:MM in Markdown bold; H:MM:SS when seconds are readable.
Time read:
**2:10**
